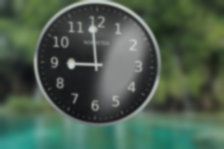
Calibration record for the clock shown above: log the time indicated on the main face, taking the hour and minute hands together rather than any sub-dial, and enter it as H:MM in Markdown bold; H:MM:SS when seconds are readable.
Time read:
**8:59**
